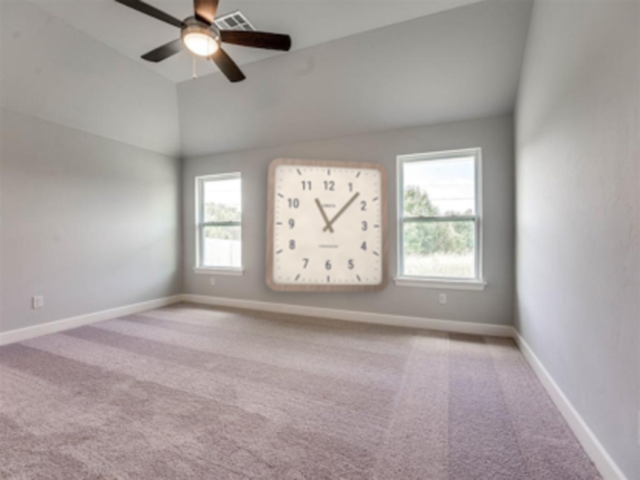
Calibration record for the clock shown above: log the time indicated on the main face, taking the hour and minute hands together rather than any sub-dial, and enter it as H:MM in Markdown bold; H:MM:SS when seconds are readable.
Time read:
**11:07**
